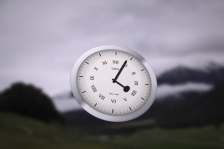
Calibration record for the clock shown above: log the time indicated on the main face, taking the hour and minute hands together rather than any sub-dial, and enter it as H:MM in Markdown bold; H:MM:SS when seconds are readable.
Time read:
**4:04**
